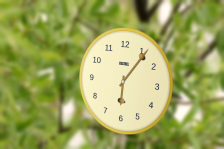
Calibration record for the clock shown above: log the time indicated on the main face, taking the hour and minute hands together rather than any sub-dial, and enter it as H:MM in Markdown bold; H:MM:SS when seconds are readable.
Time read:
**6:06**
